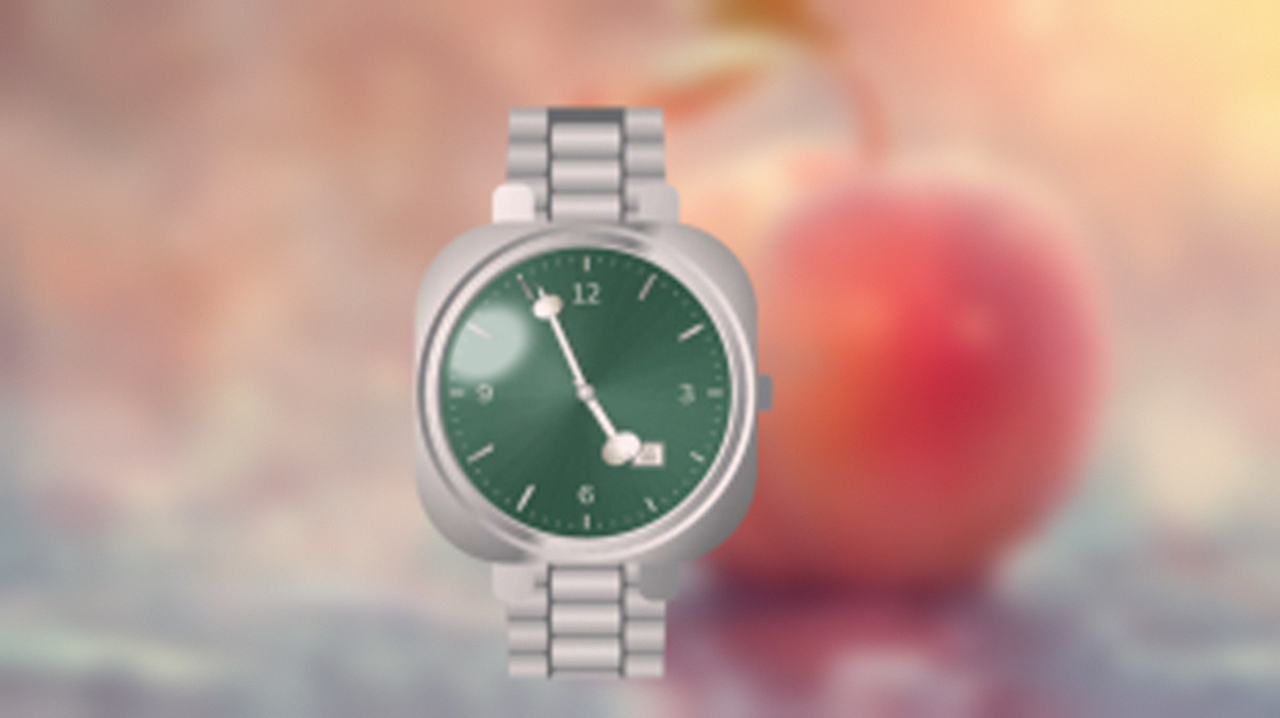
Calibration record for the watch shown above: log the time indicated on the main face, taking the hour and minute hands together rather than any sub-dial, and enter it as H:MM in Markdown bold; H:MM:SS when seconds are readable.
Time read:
**4:56**
